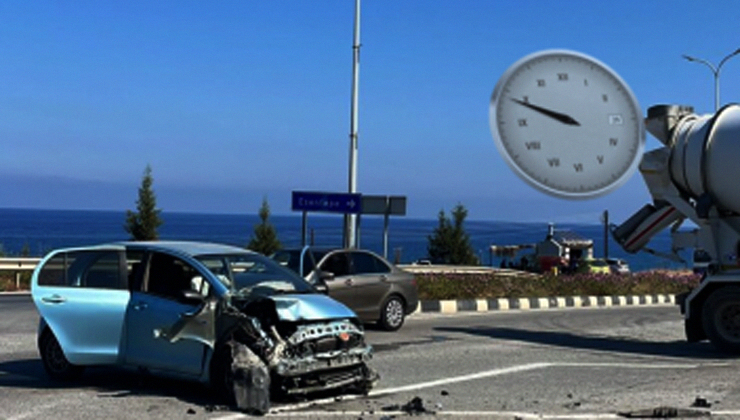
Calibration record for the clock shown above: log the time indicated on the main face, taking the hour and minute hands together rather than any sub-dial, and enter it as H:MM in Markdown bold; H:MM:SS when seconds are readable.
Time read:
**9:49**
